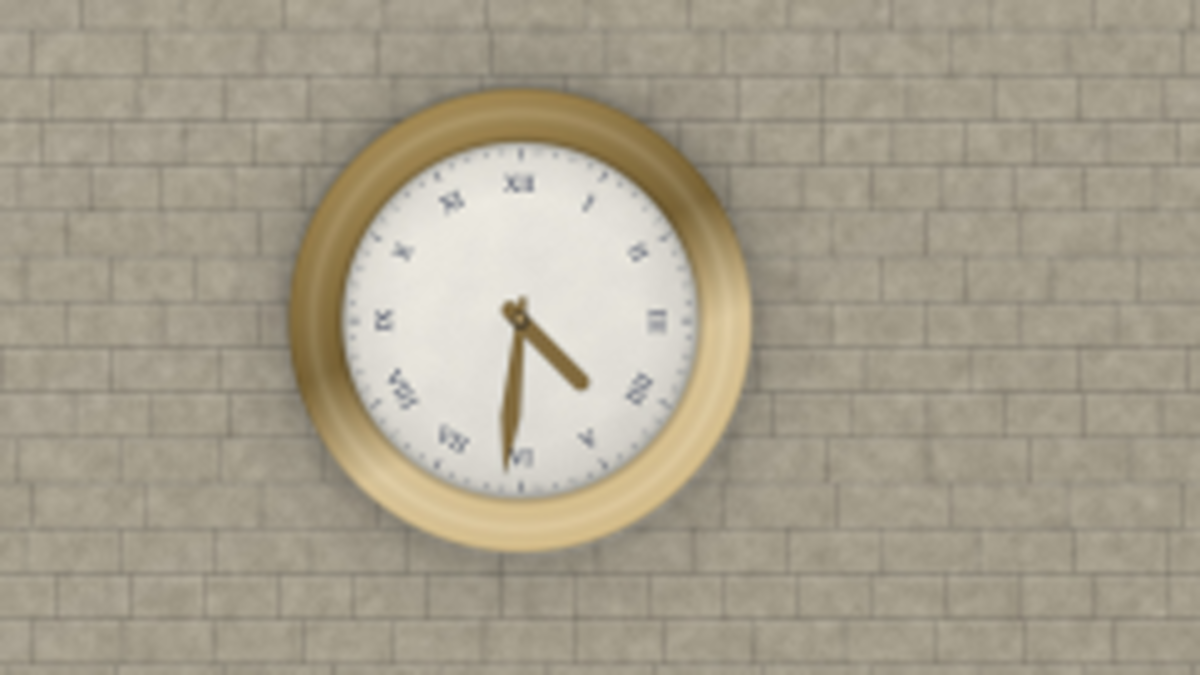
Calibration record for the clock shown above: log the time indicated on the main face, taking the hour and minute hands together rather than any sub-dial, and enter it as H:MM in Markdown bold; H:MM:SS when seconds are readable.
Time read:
**4:31**
